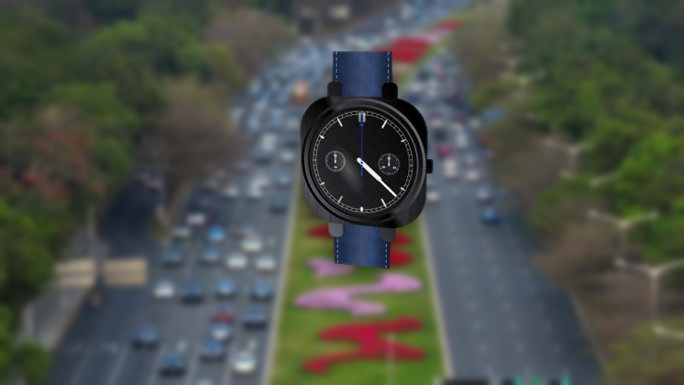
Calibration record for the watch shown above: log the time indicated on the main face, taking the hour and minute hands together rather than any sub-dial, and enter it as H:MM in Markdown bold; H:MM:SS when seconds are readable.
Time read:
**4:22**
